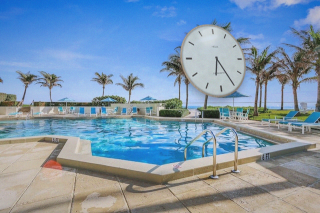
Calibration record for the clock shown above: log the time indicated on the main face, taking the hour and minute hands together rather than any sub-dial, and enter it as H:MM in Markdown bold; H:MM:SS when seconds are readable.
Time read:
**6:25**
